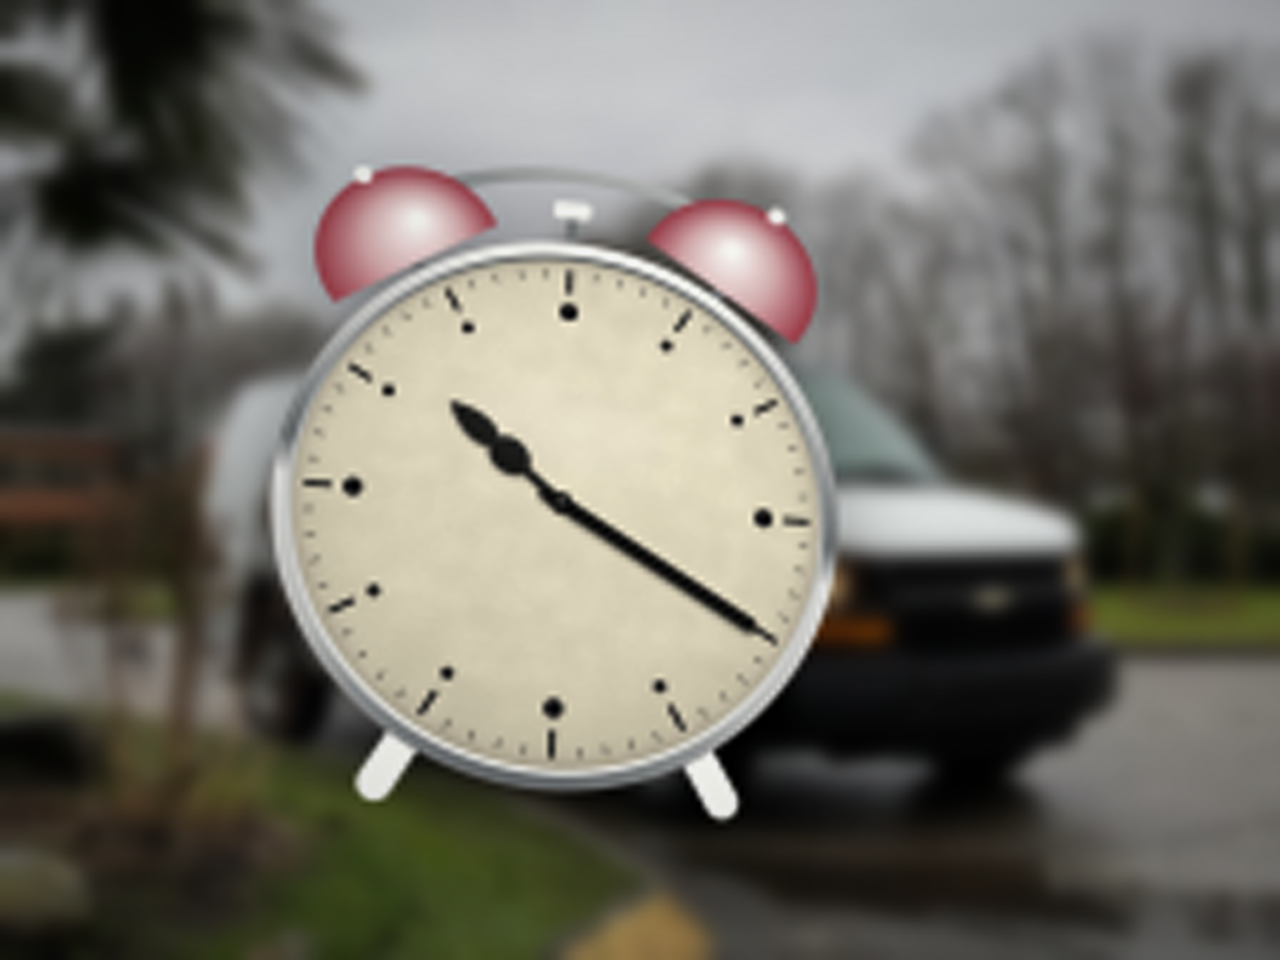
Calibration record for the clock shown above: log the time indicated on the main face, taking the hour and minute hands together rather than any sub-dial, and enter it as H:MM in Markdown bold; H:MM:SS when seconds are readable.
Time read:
**10:20**
